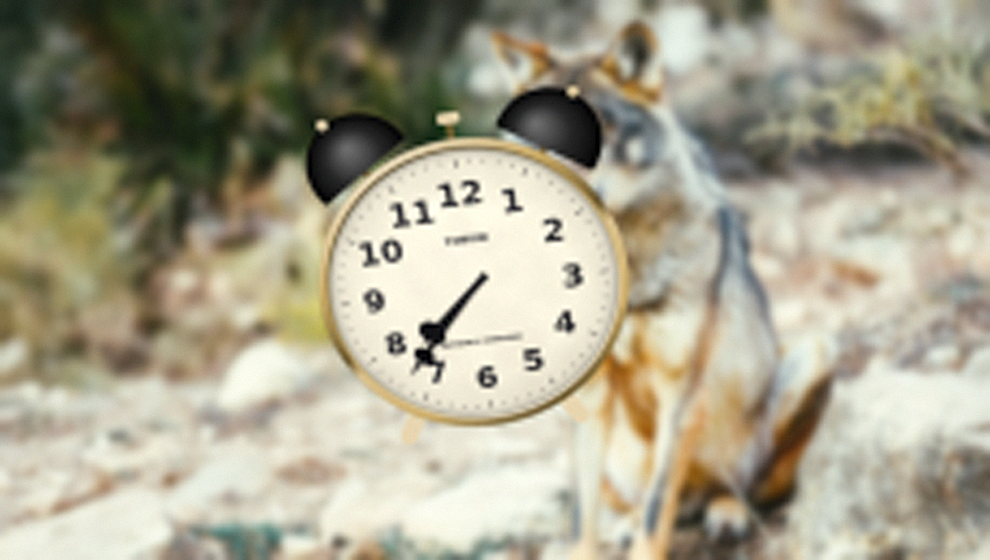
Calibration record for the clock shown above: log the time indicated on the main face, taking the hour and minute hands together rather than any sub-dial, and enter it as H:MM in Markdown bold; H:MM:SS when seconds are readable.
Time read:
**7:37**
